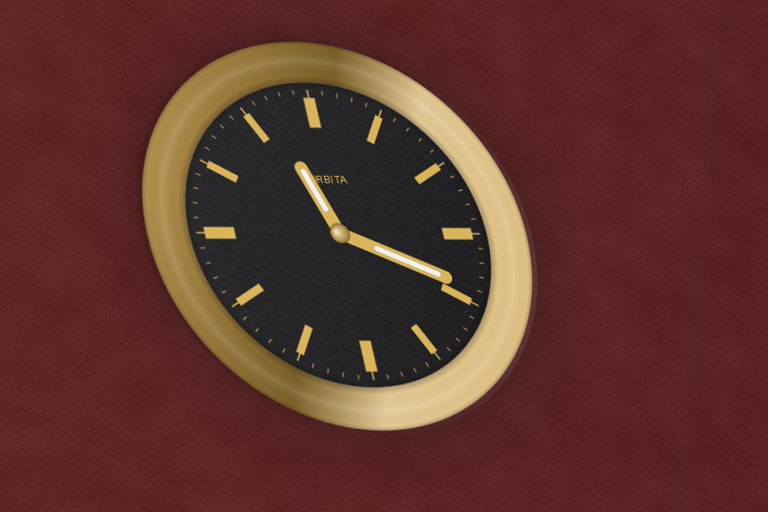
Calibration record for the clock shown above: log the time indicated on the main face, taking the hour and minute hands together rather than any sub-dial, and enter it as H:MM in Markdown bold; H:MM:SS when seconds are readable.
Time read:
**11:19**
